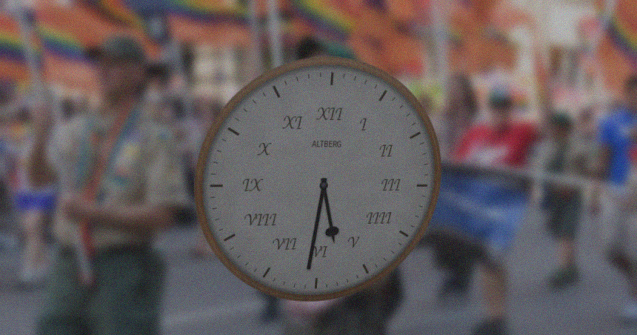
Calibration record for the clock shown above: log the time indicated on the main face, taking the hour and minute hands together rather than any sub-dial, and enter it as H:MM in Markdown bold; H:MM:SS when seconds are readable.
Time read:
**5:31**
